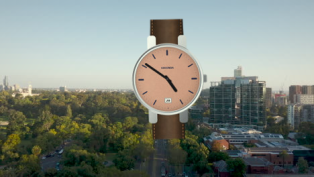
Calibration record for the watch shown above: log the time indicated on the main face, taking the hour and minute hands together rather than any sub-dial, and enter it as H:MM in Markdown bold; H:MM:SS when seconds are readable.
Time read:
**4:51**
